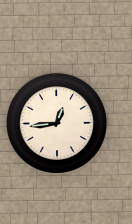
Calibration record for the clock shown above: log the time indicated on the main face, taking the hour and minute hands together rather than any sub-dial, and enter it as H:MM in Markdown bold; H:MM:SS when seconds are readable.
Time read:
**12:44**
